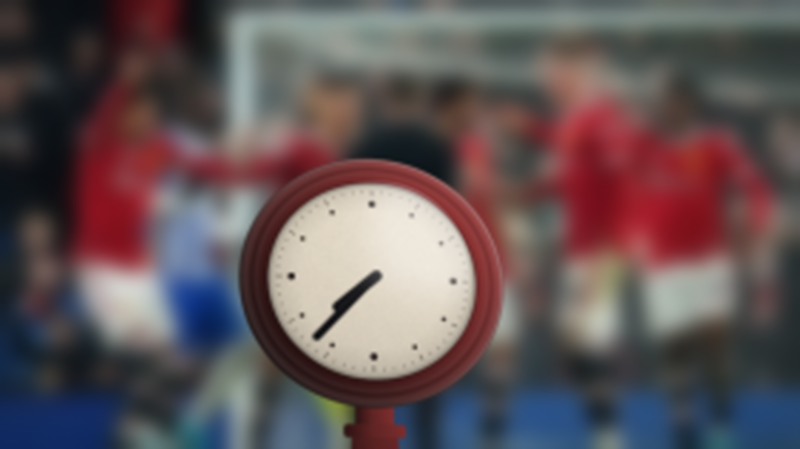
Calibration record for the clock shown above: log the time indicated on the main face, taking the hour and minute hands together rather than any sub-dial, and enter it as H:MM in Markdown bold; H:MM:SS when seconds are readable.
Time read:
**7:37**
